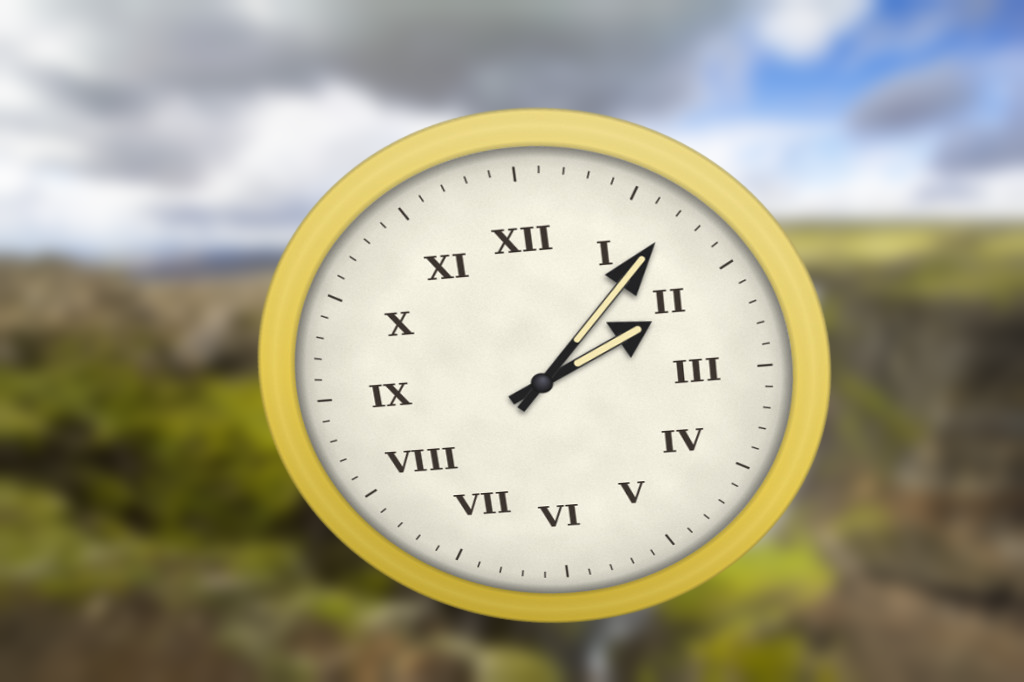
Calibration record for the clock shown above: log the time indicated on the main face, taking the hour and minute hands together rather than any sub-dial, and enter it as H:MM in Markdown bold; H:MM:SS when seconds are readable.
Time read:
**2:07**
